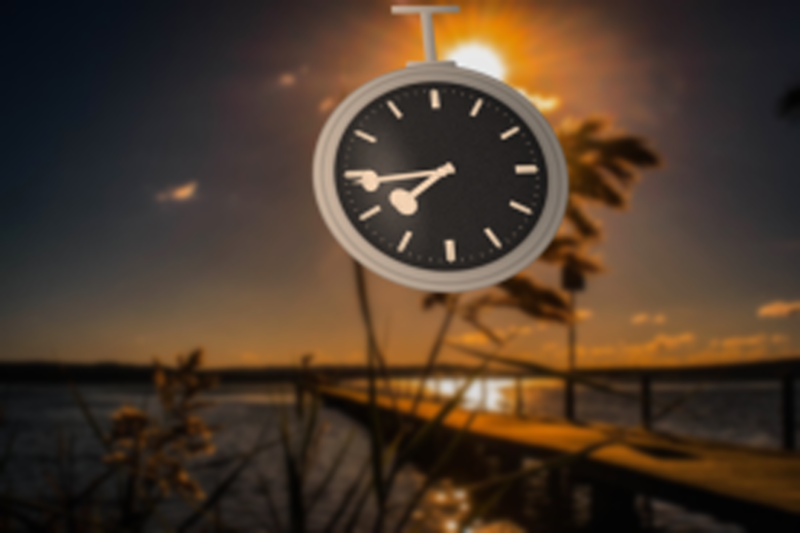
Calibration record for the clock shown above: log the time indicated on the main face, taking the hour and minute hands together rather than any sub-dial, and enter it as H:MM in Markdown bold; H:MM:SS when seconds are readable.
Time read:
**7:44**
